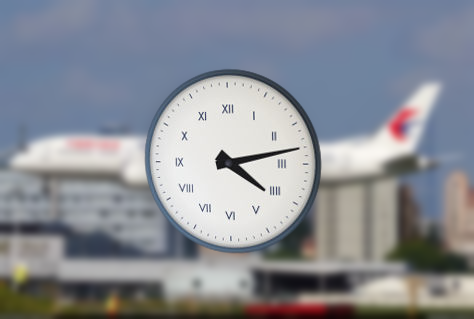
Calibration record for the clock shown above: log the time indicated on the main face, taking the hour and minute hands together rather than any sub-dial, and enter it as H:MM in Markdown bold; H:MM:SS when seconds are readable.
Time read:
**4:13**
